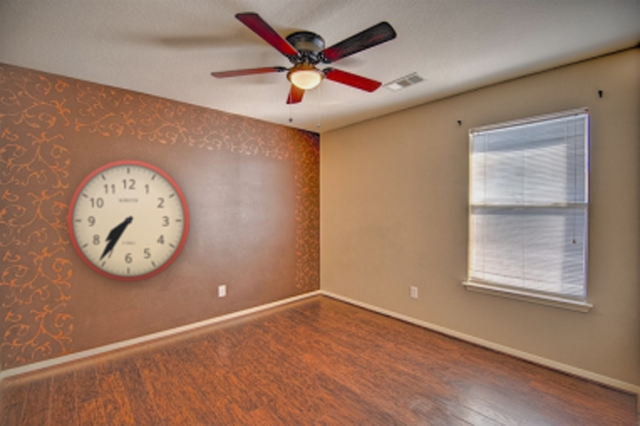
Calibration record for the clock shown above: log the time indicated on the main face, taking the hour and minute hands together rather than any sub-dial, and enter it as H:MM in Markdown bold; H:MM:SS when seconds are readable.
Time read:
**7:36**
